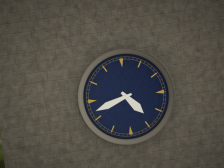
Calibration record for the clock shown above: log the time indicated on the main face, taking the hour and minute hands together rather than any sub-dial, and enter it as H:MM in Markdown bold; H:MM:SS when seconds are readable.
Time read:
**4:42**
